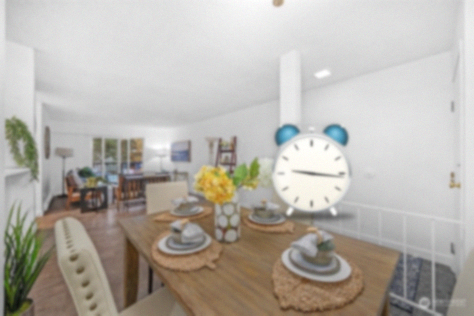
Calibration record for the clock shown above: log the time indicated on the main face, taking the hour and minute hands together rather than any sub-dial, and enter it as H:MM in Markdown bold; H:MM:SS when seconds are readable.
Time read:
**9:16**
